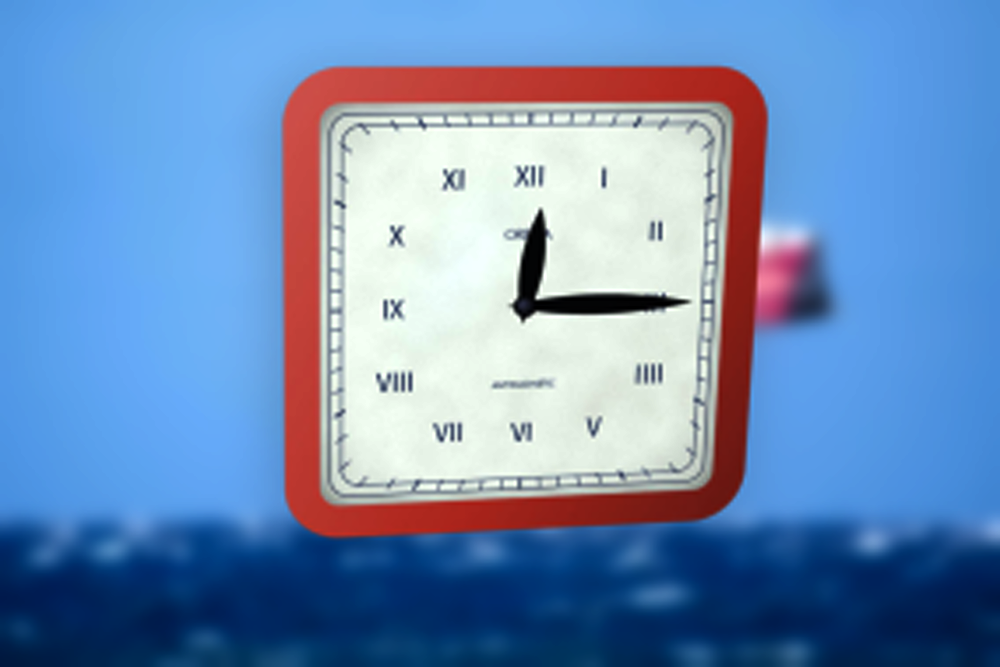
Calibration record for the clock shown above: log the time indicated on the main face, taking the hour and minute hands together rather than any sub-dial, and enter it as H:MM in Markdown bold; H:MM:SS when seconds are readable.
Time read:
**12:15**
